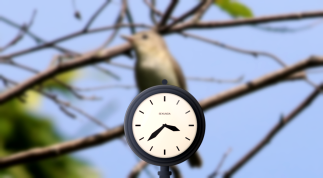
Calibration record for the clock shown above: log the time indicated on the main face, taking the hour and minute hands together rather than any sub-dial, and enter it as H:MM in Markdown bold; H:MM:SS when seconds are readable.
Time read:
**3:38**
